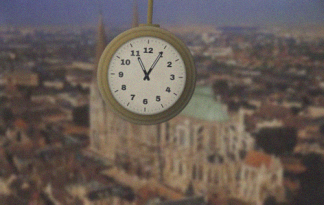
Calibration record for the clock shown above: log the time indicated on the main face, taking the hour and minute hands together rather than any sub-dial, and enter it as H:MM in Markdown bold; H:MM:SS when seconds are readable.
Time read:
**11:05**
